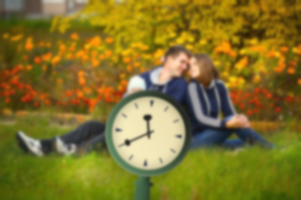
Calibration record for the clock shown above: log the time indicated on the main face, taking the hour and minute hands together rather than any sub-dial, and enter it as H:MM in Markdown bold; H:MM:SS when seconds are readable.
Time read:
**11:40**
